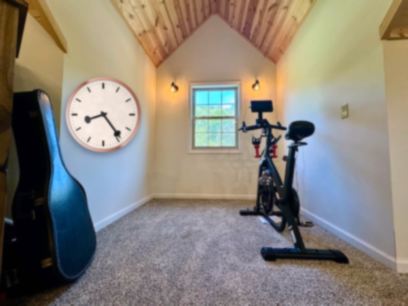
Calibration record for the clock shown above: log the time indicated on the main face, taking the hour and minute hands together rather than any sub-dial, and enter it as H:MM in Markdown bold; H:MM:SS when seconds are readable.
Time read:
**8:24**
